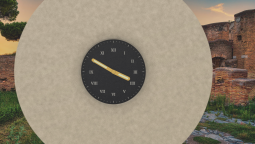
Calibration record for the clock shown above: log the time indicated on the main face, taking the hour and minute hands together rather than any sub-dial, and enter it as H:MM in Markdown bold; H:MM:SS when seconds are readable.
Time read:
**3:50**
